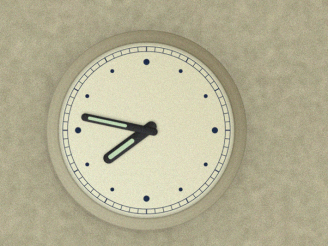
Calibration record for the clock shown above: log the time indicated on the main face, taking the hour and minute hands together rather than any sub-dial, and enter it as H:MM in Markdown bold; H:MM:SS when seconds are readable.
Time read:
**7:47**
